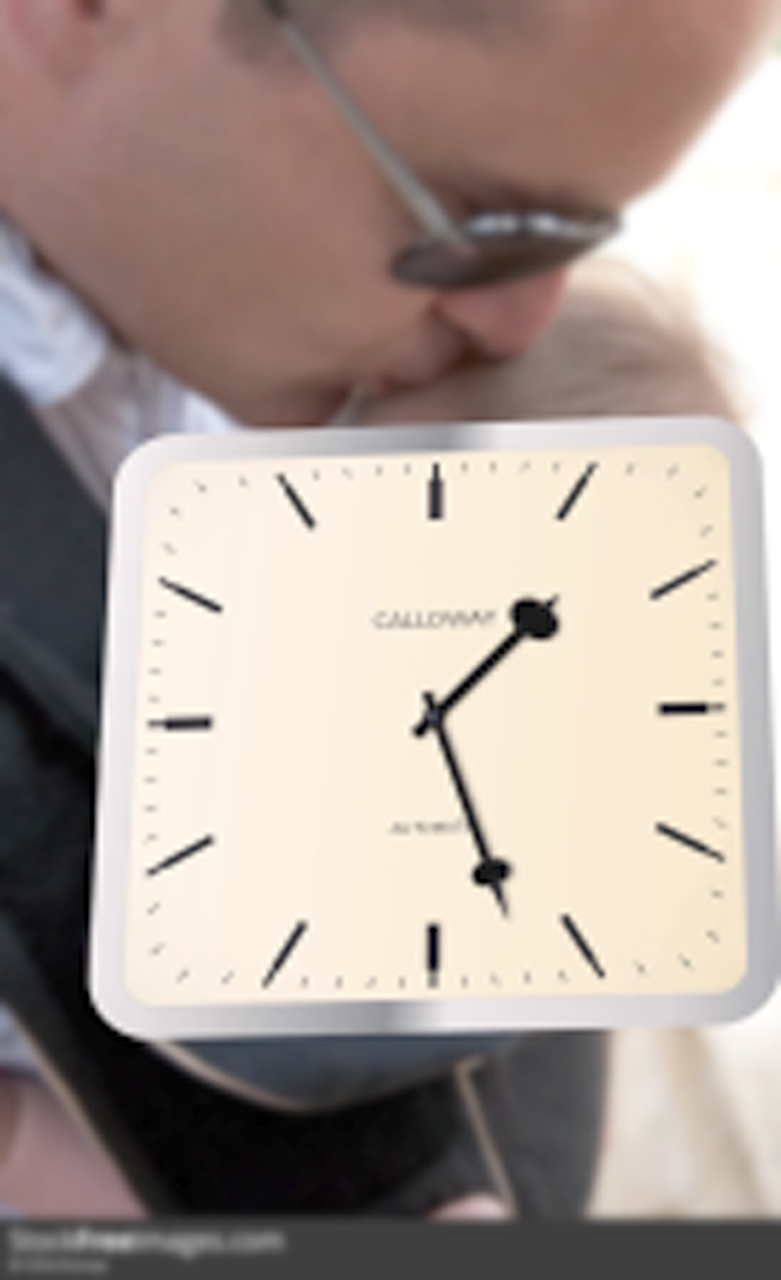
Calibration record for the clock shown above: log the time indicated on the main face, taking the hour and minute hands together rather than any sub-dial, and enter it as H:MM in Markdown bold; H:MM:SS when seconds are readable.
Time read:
**1:27**
